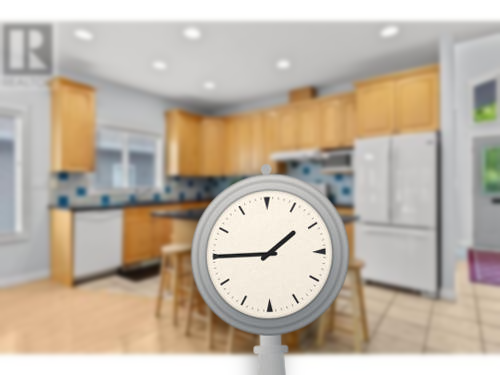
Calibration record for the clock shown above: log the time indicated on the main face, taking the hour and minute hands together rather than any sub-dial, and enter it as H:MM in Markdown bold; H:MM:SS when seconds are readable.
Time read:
**1:45**
